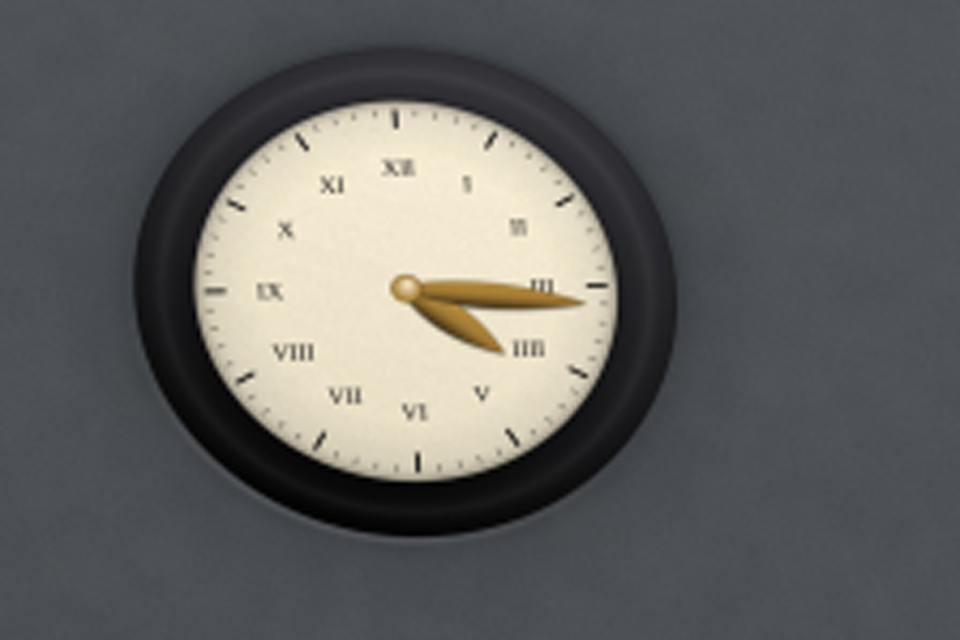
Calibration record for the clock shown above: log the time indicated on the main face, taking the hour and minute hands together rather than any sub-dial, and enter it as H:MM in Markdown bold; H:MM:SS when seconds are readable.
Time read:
**4:16**
